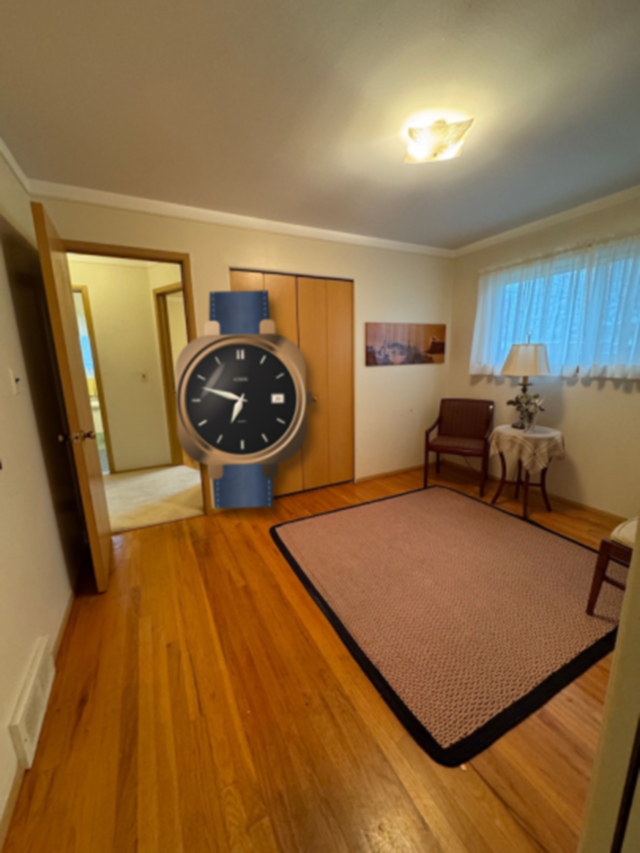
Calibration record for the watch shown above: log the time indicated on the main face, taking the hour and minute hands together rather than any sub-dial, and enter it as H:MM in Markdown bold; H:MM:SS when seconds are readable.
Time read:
**6:48**
